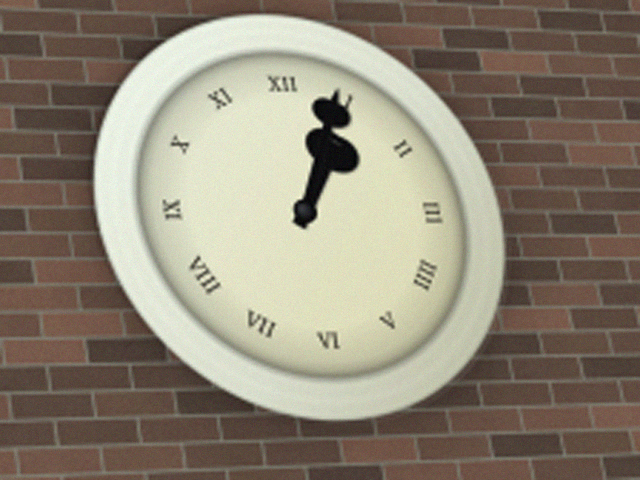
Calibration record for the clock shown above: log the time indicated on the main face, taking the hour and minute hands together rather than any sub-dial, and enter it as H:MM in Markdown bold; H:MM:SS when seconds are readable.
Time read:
**1:04**
